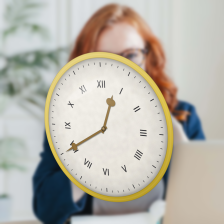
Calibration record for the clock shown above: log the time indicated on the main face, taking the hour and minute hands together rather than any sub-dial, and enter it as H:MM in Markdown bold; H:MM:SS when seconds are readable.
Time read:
**12:40**
